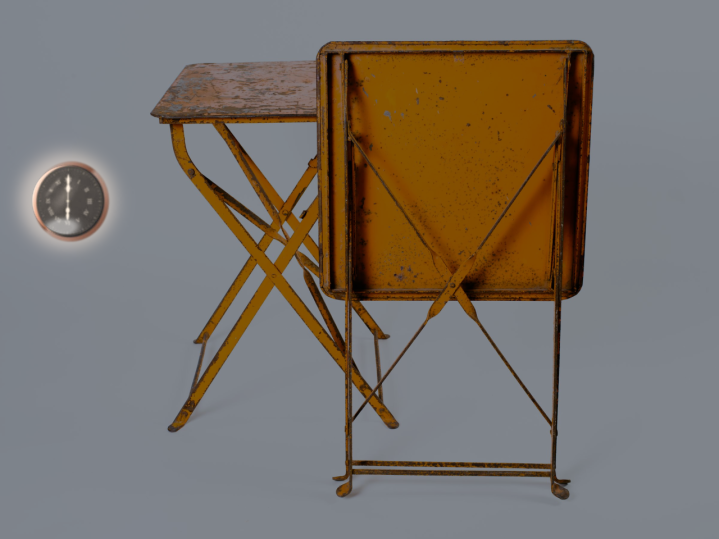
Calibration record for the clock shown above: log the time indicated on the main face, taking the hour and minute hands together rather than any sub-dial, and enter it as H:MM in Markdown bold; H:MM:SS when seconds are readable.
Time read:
**6:00**
